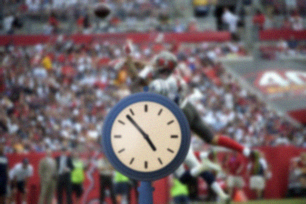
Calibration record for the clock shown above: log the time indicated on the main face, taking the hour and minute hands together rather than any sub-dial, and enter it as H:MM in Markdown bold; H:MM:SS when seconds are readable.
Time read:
**4:53**
